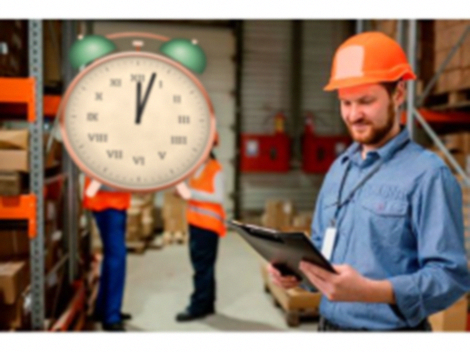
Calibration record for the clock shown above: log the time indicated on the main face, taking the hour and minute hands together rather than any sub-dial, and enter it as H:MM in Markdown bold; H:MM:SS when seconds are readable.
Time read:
**12:03**
